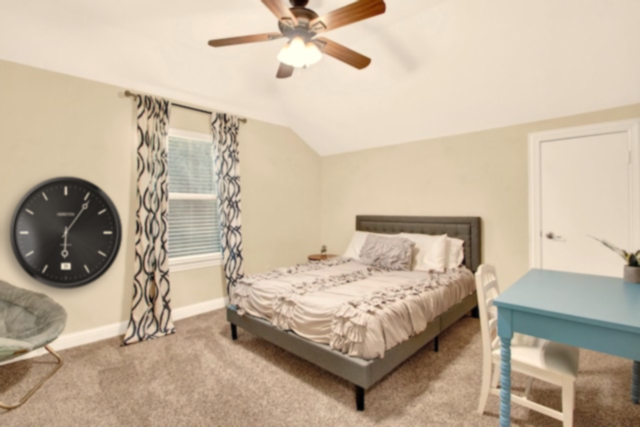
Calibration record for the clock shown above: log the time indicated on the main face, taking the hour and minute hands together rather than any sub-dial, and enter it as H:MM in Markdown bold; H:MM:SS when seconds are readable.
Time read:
**6:06**
